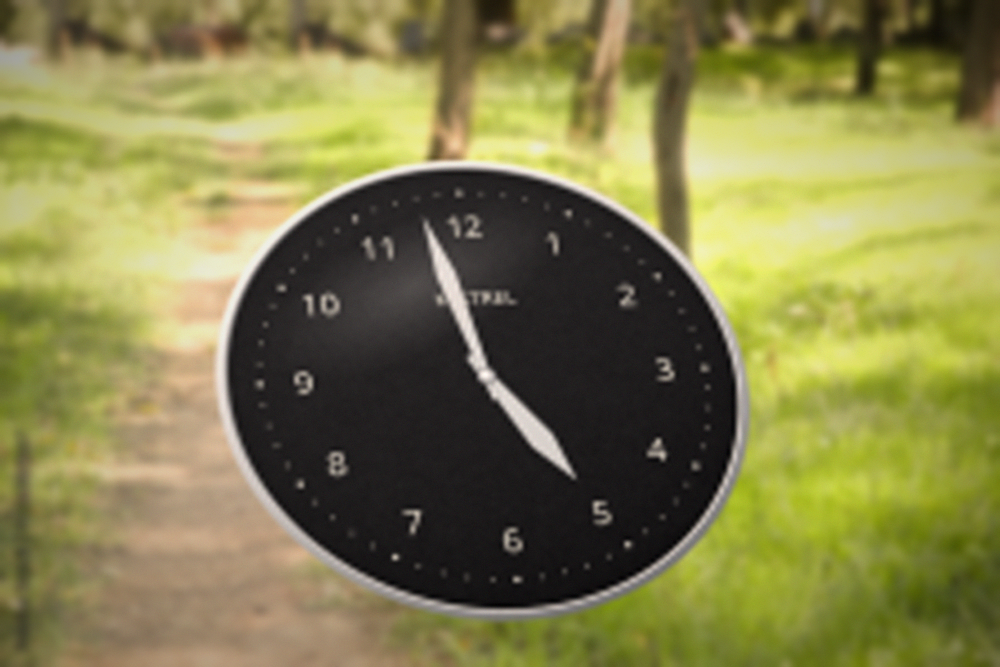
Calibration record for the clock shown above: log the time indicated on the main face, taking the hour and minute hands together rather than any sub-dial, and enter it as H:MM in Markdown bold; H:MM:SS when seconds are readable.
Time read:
**4:58**
